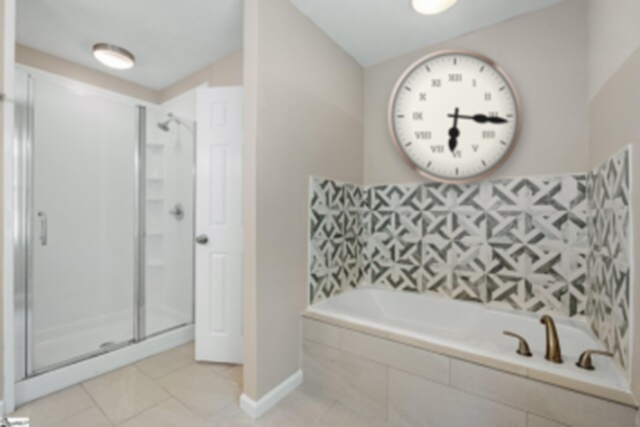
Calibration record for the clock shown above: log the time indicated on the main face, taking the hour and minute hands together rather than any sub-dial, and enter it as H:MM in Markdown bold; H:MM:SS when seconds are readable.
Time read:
**6:16**
